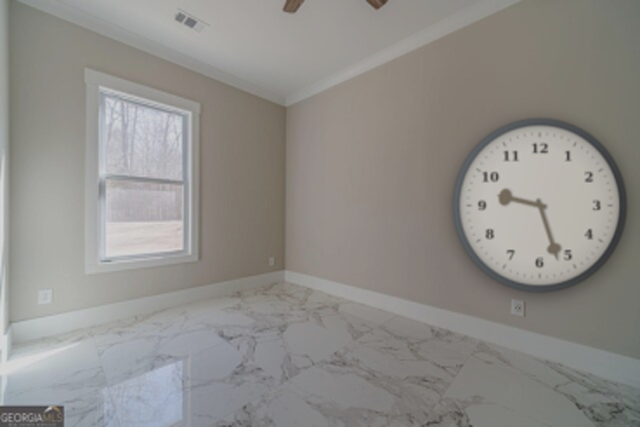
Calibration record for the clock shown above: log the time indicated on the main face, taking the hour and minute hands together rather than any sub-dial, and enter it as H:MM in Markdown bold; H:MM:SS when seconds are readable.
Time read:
**9:27**
